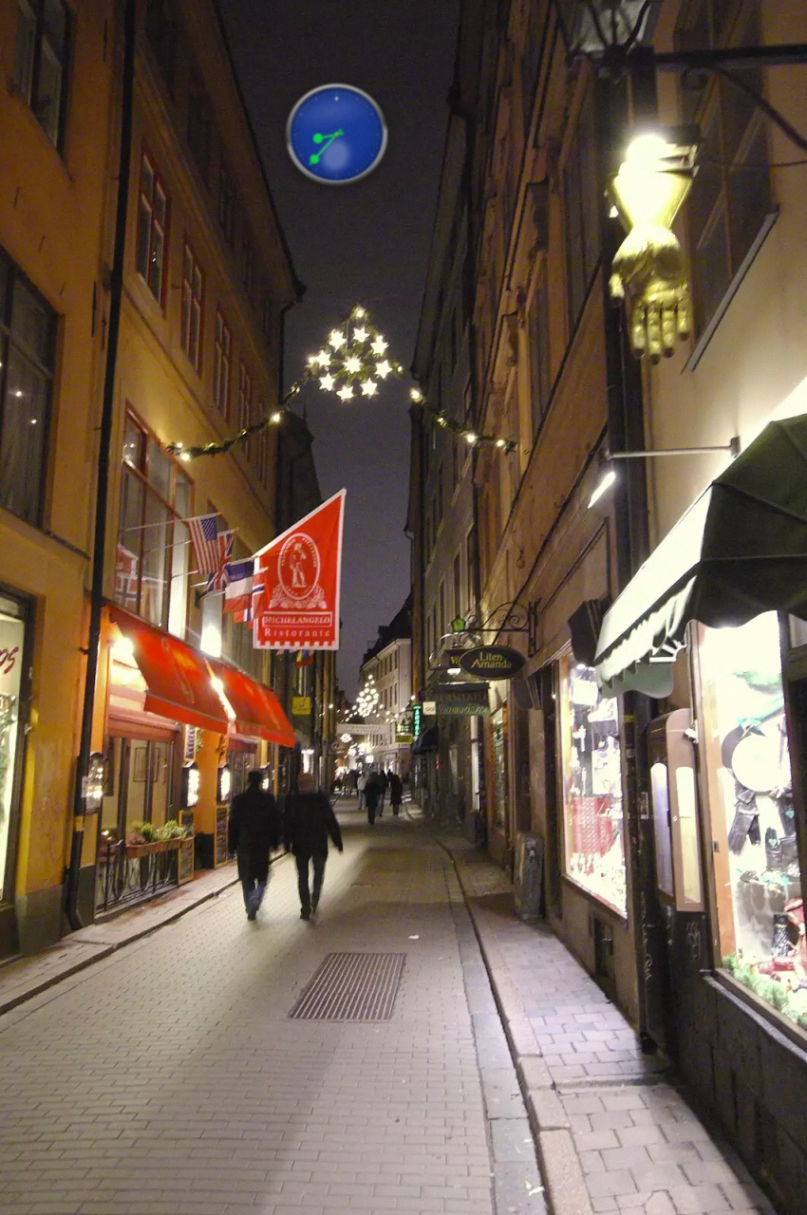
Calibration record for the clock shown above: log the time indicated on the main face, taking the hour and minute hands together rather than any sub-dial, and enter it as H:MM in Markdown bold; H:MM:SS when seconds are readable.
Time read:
**8:37**
